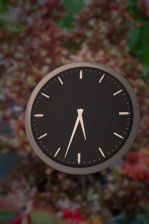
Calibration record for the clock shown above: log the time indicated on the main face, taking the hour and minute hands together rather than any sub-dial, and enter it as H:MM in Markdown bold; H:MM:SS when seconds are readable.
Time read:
**5:33**
